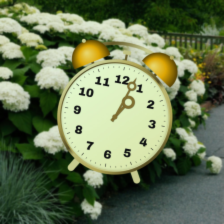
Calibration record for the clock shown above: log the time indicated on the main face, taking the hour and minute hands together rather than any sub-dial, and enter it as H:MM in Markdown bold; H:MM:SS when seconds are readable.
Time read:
**1:03**
